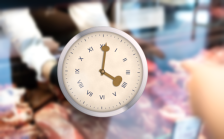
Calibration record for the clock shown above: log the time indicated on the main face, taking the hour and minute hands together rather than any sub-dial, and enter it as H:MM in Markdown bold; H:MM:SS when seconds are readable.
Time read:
**4:01**
